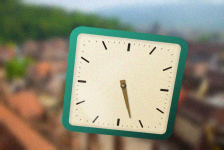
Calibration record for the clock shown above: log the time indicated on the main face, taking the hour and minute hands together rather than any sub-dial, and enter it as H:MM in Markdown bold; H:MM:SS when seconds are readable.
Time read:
**5:27**
